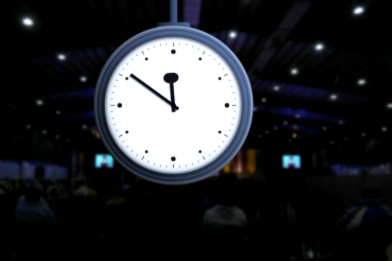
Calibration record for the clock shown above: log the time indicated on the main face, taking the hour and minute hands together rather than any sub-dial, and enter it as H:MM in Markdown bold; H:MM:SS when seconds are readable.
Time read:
**11:51**
